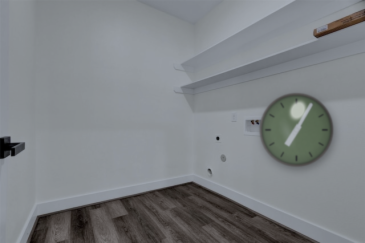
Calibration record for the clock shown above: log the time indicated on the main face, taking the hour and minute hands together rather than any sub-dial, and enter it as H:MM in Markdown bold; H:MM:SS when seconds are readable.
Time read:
**7:05**
